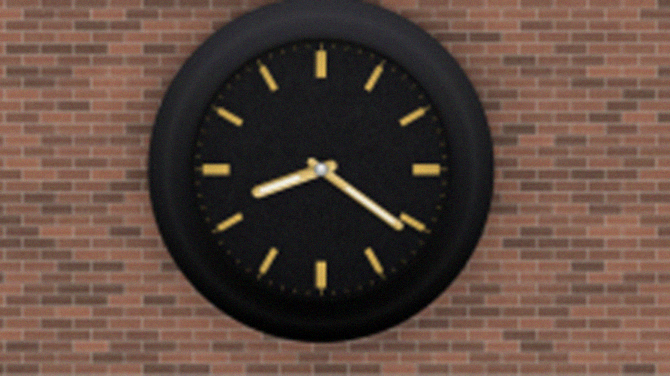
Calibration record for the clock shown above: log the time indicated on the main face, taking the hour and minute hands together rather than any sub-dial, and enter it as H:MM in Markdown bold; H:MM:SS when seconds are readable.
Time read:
**8:21**
